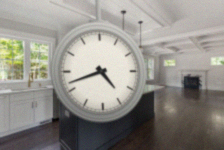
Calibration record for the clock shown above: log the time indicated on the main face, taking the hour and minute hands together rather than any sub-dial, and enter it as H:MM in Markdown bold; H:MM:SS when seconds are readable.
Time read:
**4:42**
